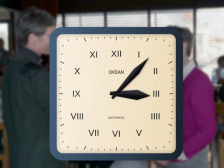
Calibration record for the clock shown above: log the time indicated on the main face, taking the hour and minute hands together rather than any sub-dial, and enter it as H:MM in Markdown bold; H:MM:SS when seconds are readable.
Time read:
**3:07**
